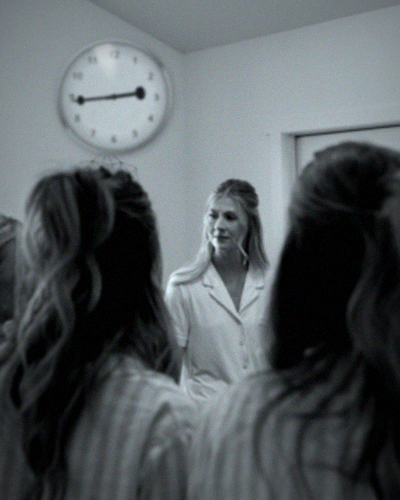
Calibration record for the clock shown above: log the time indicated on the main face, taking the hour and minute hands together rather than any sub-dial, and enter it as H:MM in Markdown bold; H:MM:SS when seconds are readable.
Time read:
**2:44**
